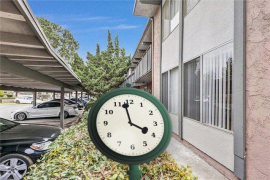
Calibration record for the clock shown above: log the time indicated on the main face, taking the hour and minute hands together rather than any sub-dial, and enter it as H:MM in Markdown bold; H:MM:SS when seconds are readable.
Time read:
**3:58**
